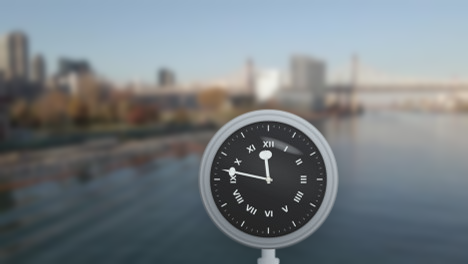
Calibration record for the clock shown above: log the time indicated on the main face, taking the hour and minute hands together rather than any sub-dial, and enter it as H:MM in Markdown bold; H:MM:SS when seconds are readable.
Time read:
**11:47**
